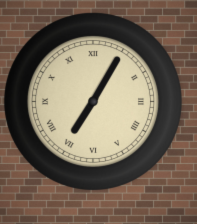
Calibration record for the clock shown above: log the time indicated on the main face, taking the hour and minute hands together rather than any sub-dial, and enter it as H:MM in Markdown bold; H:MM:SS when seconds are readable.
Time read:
**7:05**
